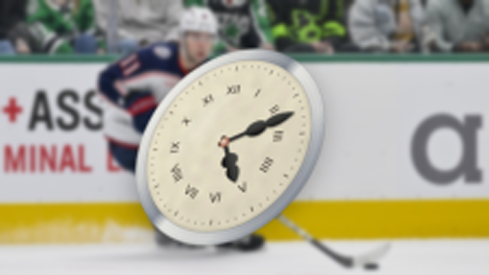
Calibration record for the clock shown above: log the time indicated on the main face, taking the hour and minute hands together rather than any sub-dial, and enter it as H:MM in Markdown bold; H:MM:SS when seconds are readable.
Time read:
**5:12**
